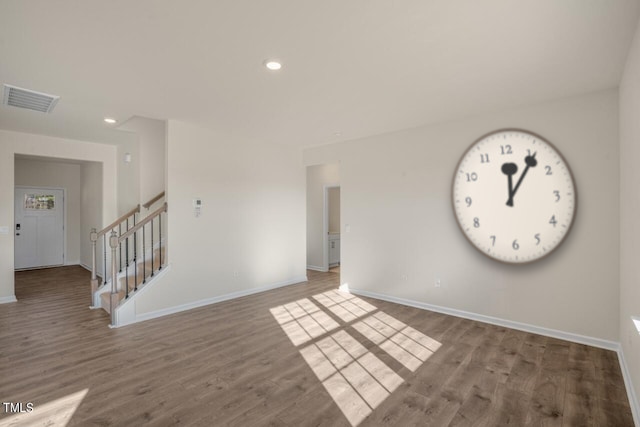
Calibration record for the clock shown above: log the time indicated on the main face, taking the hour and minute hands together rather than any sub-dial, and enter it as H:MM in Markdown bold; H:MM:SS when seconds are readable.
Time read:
**12:06**
